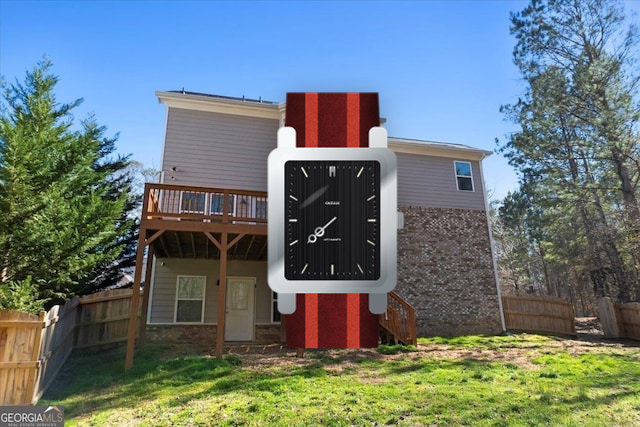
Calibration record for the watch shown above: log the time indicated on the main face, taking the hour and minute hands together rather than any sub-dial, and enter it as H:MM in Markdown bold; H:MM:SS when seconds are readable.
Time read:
**7:38**
